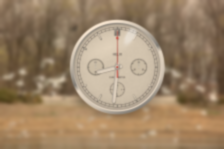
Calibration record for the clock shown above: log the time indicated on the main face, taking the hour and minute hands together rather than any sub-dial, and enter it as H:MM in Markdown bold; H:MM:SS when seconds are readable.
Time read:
**8:31**
